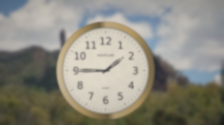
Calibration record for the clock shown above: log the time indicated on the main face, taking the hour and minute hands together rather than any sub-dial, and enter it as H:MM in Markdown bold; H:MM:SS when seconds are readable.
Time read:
**1:45**
